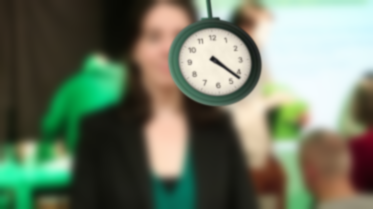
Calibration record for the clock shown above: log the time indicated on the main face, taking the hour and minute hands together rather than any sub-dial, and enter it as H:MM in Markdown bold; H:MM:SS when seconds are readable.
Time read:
**4:22**
